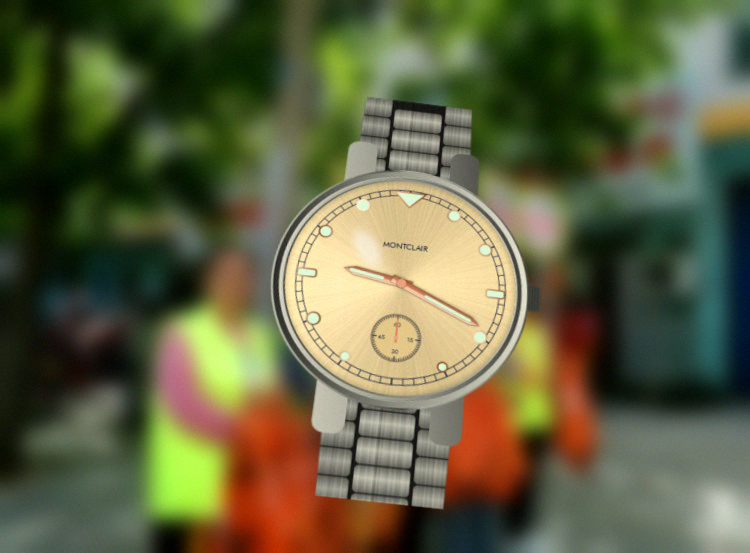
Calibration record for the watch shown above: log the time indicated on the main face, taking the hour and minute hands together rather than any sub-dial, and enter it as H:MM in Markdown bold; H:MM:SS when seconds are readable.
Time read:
**9:19**
